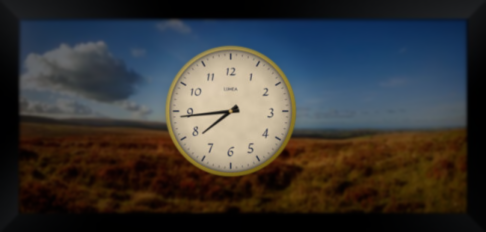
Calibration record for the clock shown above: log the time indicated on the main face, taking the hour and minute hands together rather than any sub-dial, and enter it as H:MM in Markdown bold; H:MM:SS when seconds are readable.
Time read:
**7:44**
